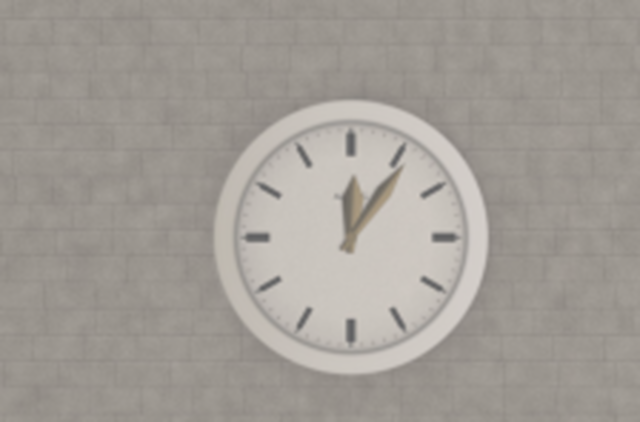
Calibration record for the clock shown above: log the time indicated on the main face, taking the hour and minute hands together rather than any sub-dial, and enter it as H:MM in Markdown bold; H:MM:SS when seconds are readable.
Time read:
**12:06**
